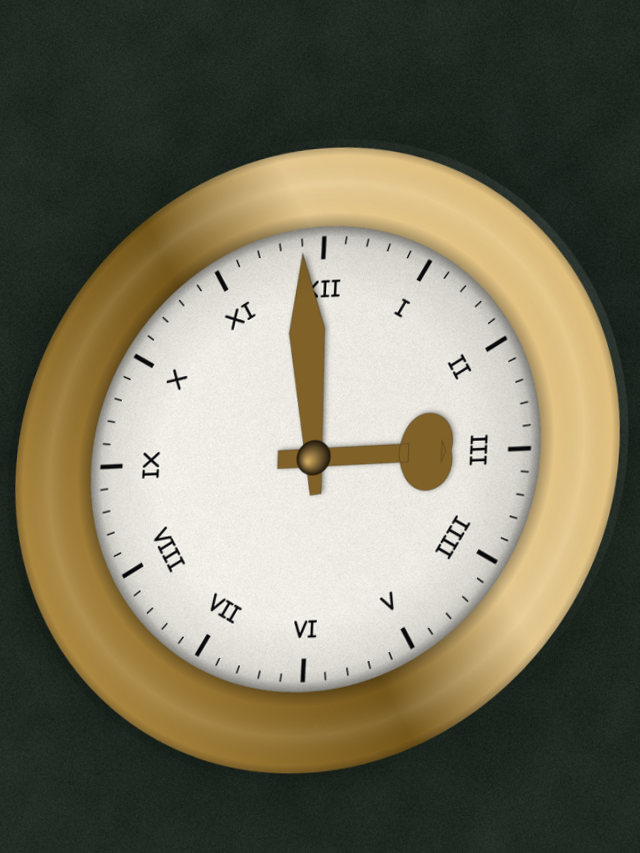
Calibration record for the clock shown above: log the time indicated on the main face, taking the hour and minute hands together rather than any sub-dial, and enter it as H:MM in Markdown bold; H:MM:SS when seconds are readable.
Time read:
**2:59**
